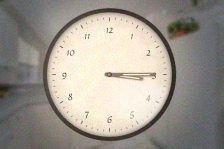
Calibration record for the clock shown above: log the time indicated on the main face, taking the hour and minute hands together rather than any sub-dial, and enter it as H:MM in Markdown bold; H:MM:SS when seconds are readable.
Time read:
**3:15**
